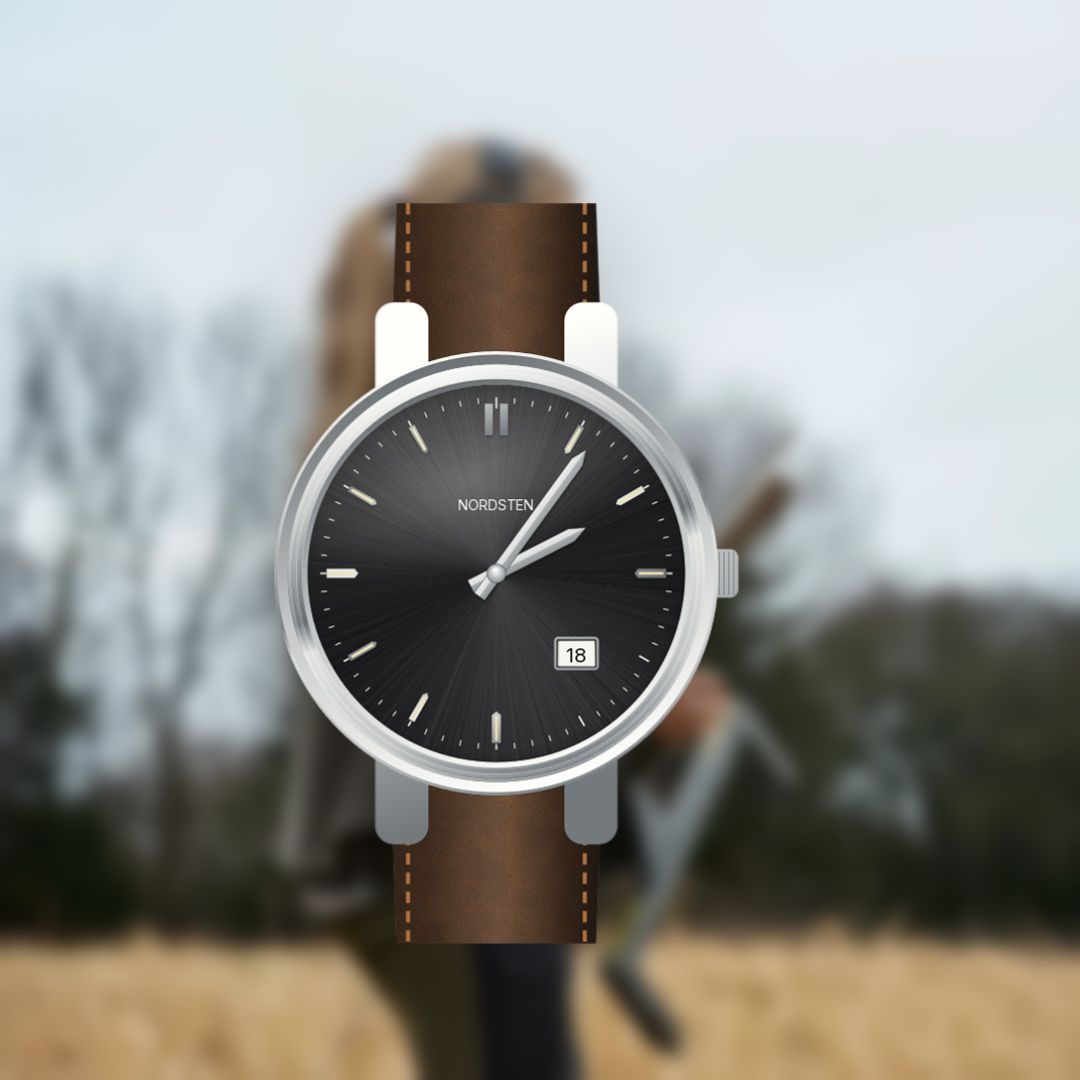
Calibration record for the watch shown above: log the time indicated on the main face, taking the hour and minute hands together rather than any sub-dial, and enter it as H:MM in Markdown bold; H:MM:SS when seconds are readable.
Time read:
**2:06**
